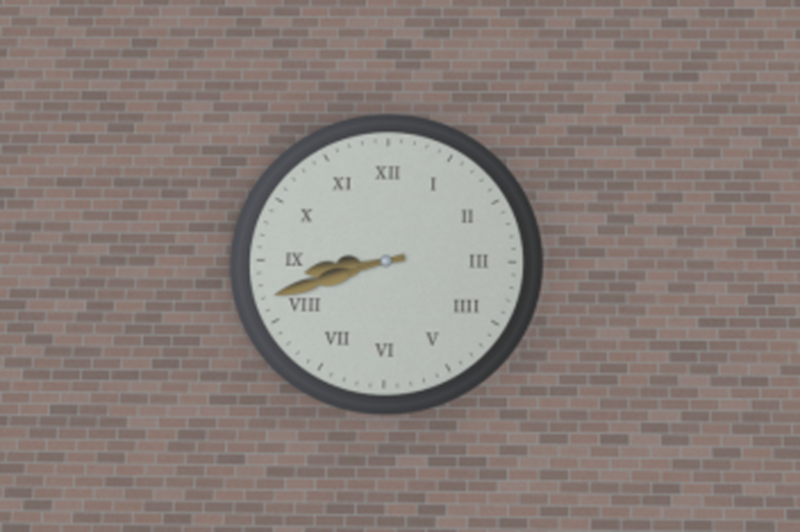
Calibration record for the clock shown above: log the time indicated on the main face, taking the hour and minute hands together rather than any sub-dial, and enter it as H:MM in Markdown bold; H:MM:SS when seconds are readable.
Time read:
**8:42**
